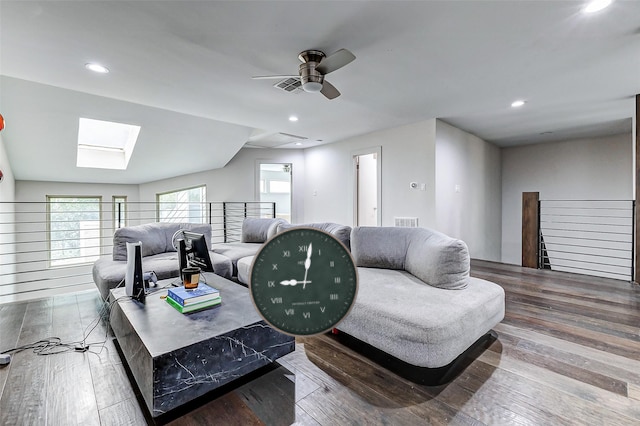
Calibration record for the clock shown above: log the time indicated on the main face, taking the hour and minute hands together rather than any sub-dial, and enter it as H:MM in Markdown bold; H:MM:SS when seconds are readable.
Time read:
**9:02**
